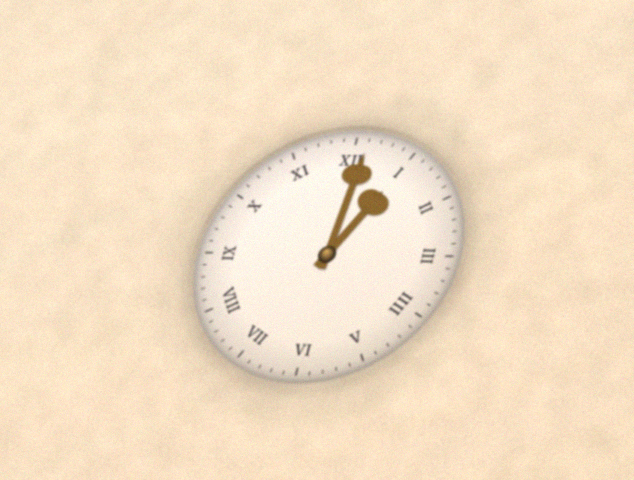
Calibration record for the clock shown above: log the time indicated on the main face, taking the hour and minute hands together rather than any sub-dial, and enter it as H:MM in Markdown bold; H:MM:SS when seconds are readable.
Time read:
**1:01**
